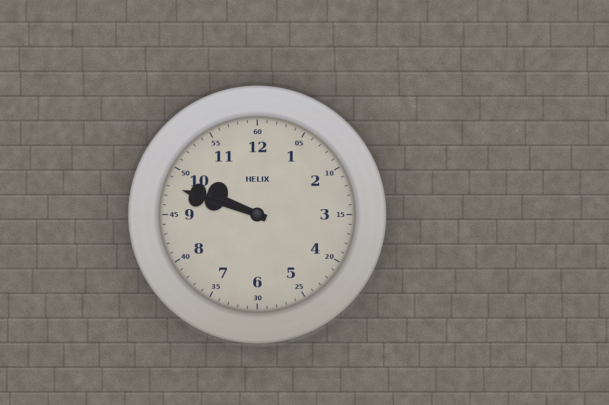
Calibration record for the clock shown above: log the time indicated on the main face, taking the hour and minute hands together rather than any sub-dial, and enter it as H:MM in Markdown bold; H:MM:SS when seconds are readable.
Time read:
**9:48**
